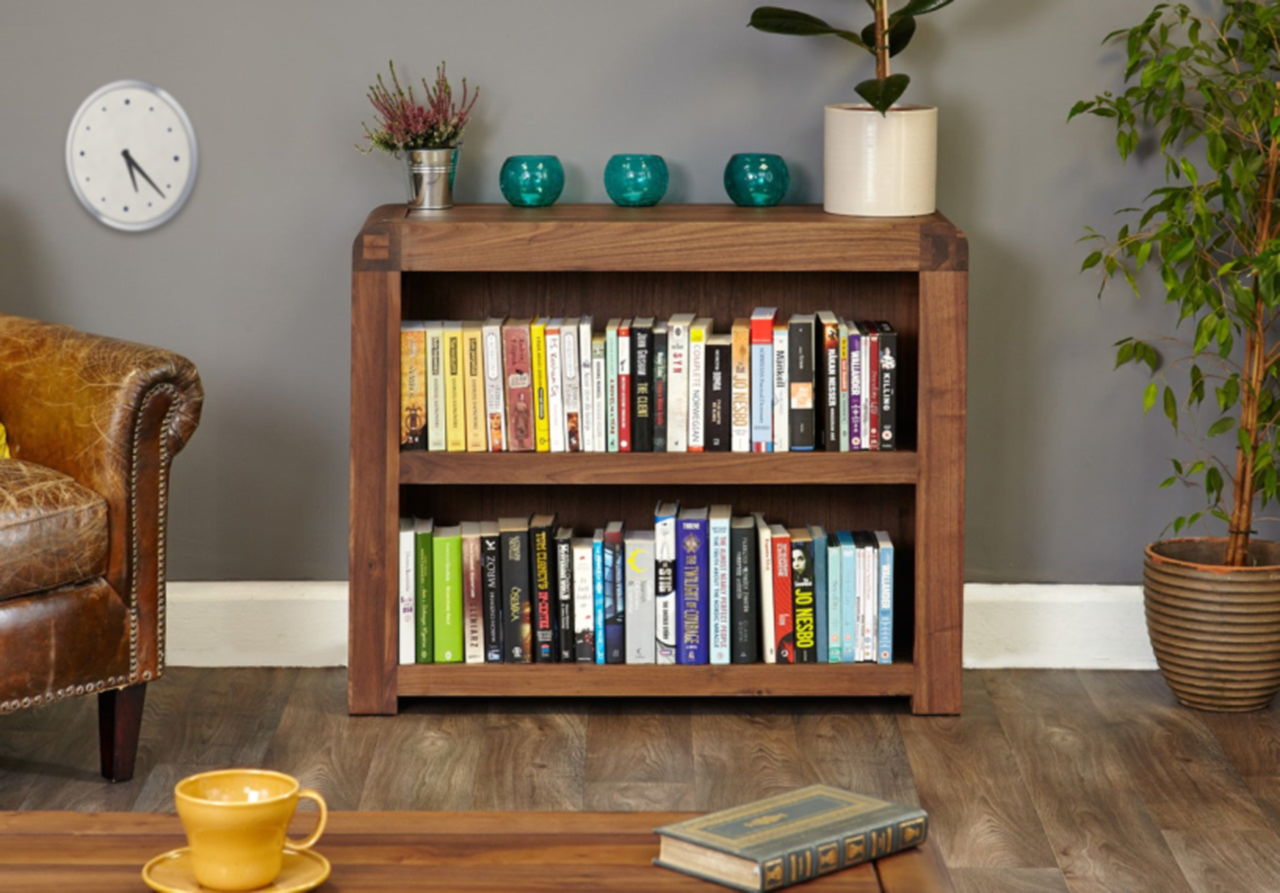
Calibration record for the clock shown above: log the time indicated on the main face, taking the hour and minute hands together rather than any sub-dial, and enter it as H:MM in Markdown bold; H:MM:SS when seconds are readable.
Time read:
**5:22**
